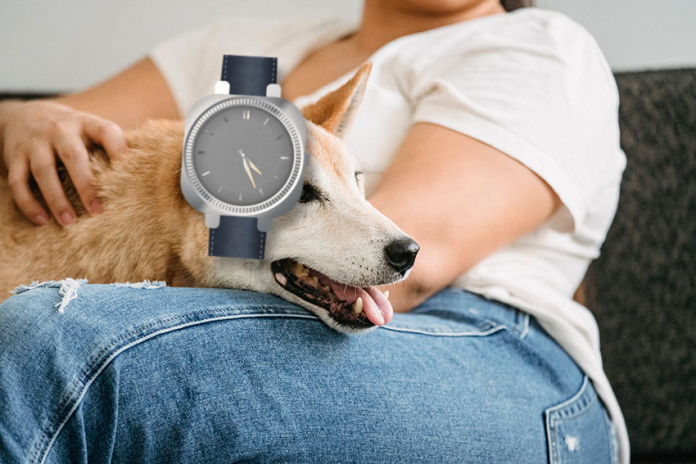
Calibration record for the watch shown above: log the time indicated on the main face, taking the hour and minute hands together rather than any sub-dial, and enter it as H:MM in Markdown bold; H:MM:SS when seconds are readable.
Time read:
**4:26**
